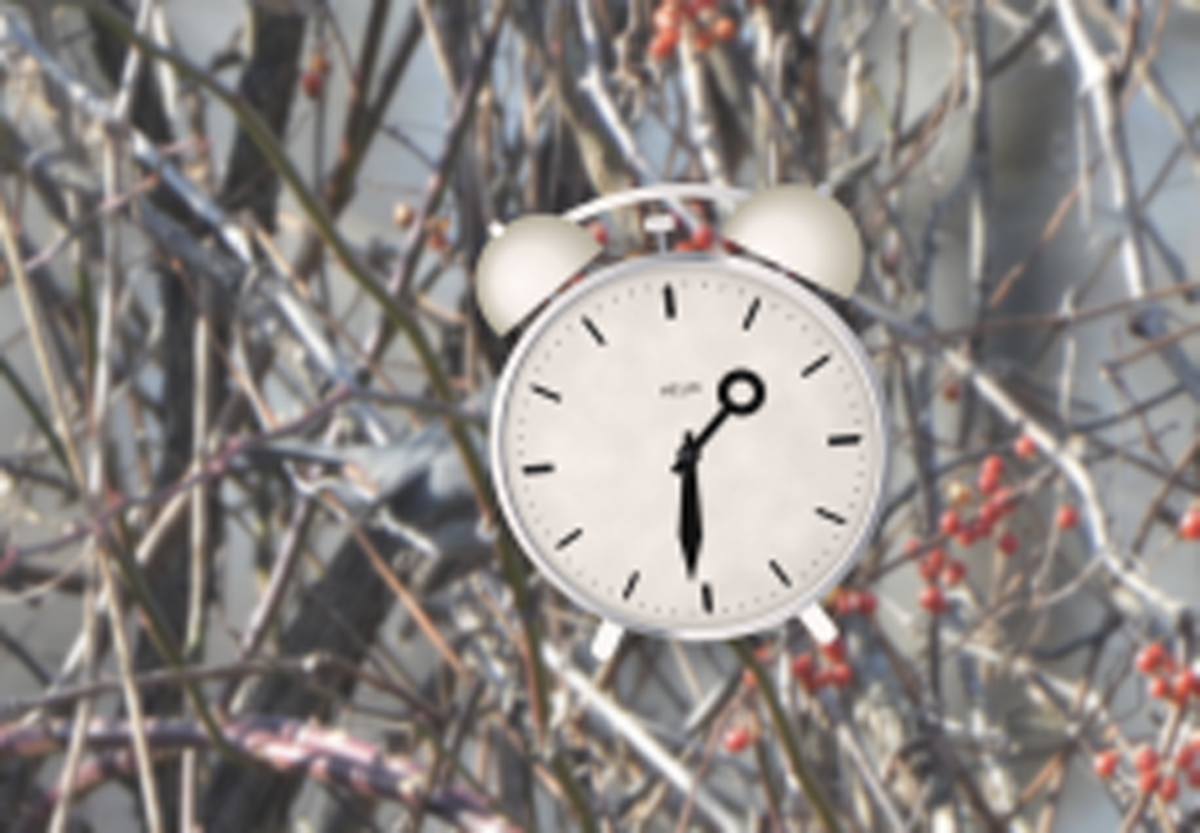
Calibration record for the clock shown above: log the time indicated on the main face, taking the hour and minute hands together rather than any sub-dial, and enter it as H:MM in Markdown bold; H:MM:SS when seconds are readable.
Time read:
**1:31**
